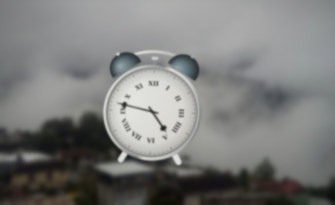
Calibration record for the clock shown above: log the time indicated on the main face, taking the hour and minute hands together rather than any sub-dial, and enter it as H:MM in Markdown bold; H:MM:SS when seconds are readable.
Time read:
**4:47**
